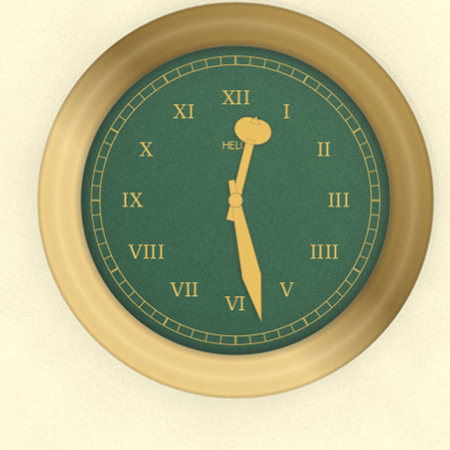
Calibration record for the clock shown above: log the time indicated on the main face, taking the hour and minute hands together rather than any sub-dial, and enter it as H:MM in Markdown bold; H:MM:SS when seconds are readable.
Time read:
**12:28**
